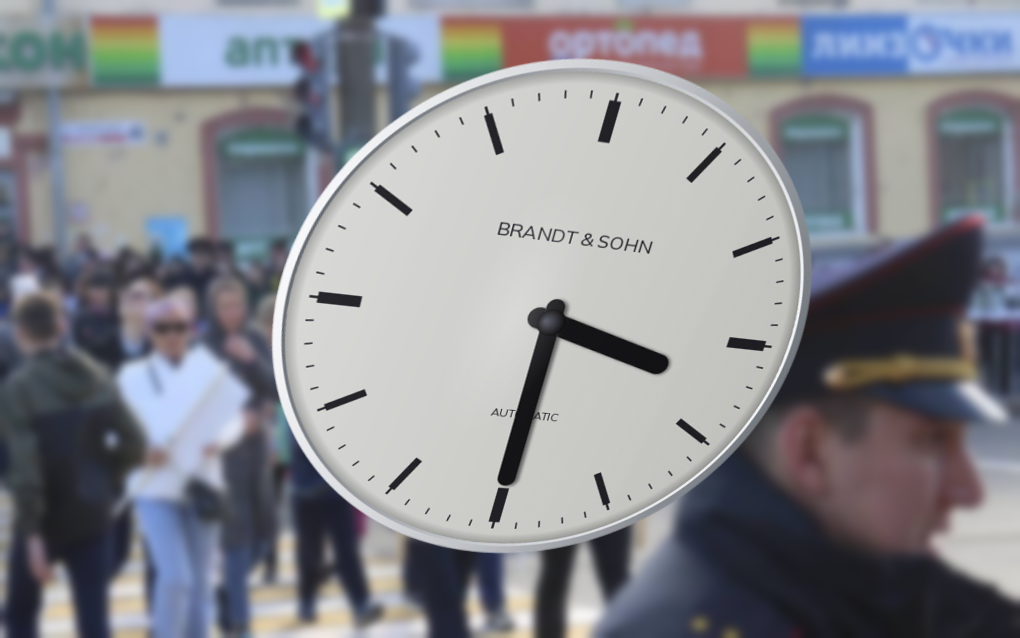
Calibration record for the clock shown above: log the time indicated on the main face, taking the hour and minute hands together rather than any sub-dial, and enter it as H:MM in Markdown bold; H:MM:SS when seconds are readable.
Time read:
**3:30**
